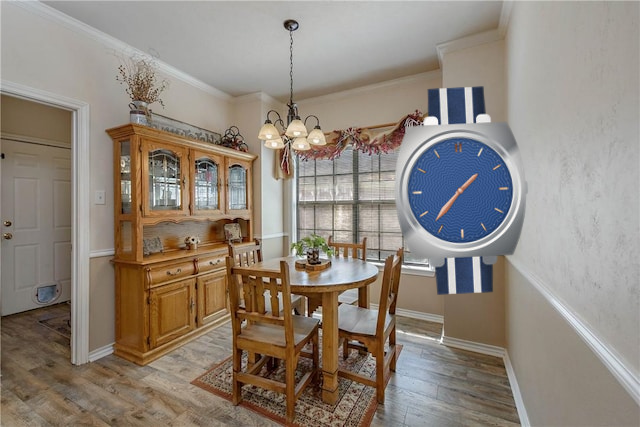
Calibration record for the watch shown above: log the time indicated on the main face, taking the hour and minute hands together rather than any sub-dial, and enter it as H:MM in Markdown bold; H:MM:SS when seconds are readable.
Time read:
**1:37**
